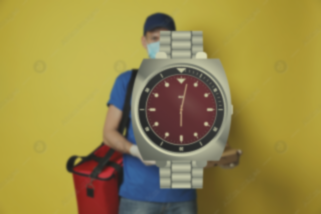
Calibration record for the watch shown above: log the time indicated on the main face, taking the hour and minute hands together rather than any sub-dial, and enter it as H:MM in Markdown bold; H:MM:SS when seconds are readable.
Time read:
**6:02**
